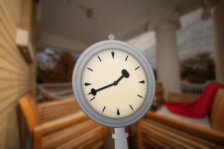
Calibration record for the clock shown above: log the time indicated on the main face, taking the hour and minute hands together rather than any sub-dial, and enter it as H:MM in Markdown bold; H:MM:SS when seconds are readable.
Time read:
**1:42**
